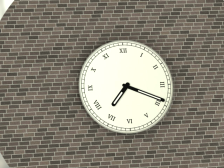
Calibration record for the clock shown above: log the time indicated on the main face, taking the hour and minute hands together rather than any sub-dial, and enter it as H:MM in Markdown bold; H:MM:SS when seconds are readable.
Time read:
**7:19**
